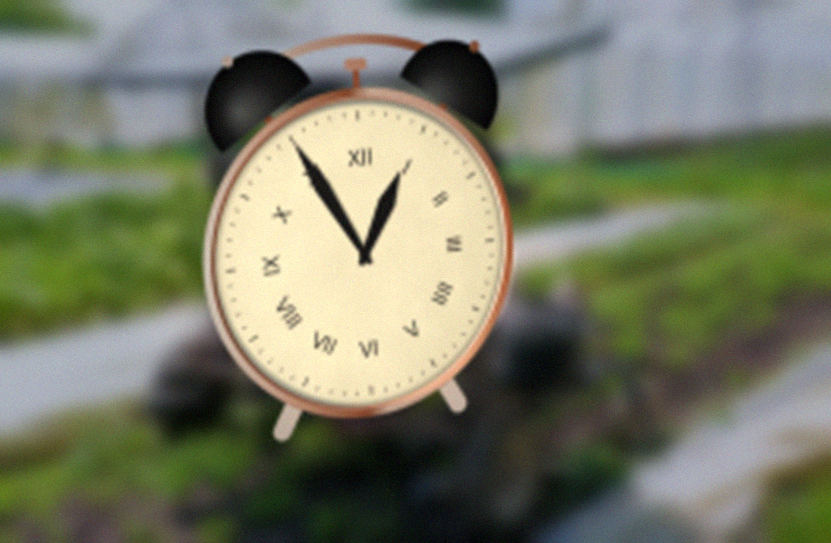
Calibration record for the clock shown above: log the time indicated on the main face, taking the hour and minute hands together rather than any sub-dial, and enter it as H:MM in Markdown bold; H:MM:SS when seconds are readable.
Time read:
**12:55**
